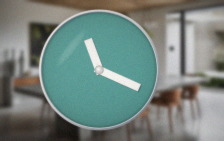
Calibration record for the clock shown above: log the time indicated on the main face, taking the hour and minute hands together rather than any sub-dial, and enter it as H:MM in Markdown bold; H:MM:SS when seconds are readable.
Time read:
**11:19**
